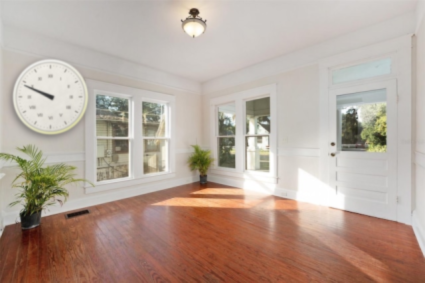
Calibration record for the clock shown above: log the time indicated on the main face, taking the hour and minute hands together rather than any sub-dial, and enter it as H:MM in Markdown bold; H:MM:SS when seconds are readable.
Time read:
**9:49**
